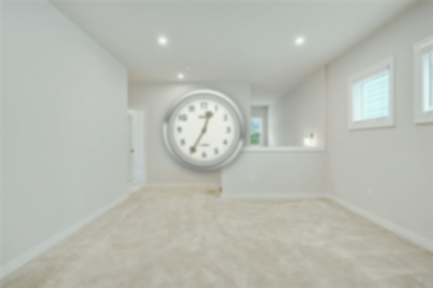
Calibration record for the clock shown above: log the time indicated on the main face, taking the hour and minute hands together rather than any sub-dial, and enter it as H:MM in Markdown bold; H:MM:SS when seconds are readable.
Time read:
**12:35**
